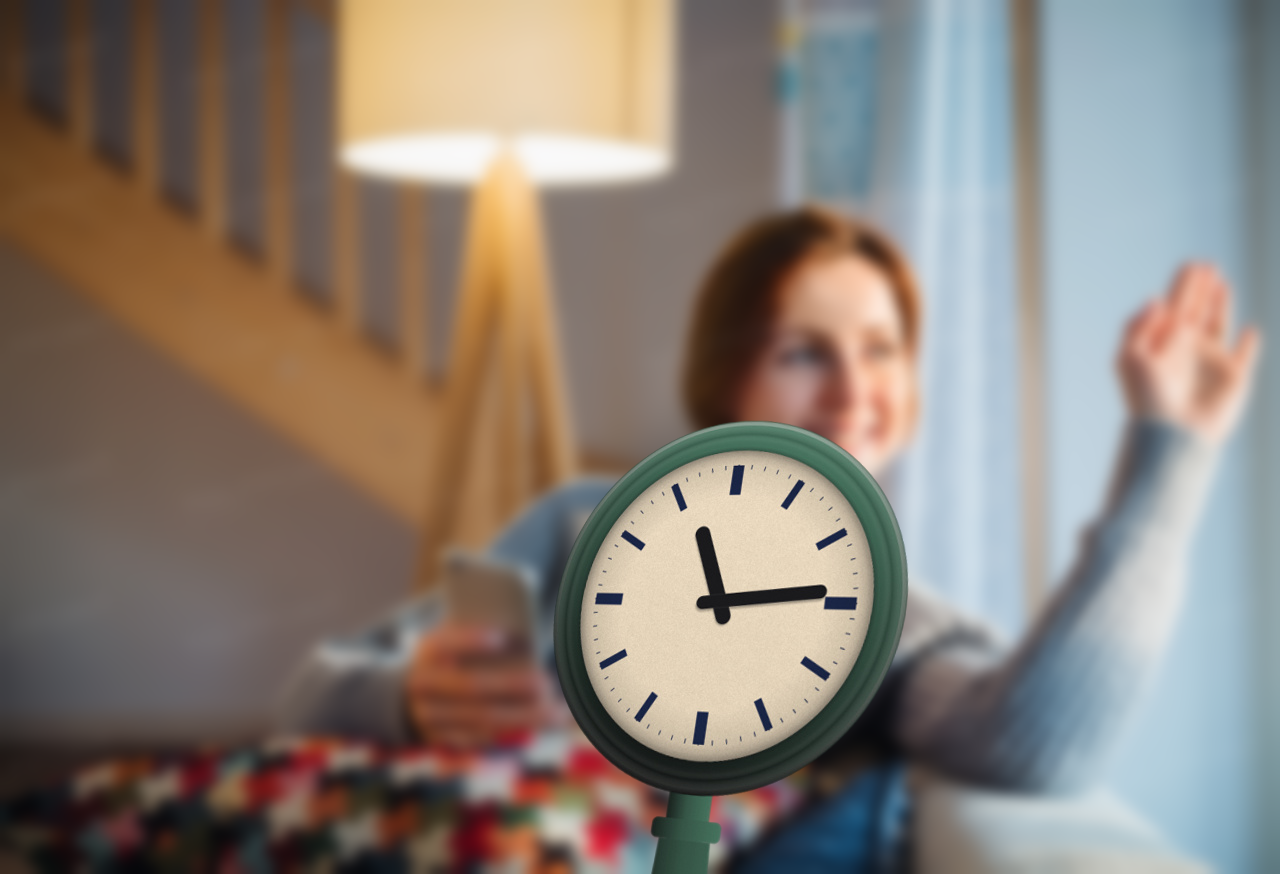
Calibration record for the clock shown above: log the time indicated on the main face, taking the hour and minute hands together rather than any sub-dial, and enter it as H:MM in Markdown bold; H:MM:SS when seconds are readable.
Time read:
**11:14**
